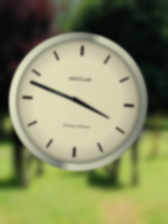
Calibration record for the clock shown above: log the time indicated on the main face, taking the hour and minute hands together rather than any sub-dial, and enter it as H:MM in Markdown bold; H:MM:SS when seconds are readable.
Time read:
**3:48**
